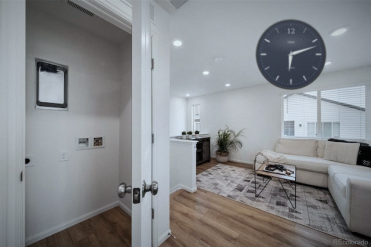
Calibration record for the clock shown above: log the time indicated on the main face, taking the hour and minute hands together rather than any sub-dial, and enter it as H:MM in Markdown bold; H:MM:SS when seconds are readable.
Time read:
**6:12**
